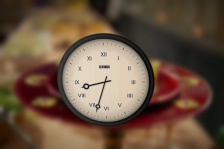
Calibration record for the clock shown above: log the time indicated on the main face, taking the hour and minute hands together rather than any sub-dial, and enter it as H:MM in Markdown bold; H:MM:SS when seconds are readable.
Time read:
**8:33**
